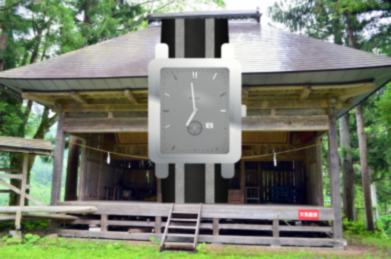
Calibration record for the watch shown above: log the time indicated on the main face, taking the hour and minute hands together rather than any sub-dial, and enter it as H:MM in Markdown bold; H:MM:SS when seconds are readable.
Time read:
**6:59**
